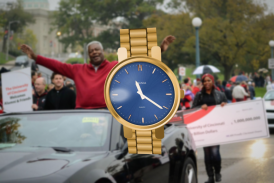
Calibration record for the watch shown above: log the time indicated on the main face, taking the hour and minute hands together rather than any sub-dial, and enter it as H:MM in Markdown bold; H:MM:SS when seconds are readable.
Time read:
**11:21**
